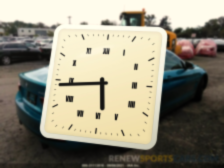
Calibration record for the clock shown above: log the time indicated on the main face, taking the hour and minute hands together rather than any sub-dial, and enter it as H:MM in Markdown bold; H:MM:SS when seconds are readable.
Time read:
**5:44**
